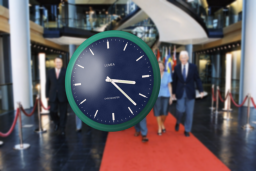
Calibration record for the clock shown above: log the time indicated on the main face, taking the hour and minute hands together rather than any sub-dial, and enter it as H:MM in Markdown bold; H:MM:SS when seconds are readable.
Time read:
**3:23**
